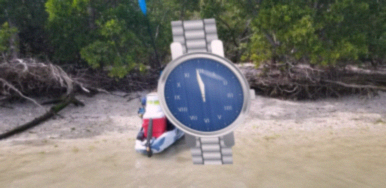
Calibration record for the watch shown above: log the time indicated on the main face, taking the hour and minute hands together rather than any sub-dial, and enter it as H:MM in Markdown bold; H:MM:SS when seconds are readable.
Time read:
**11:59**
